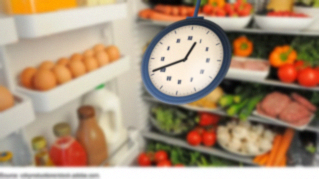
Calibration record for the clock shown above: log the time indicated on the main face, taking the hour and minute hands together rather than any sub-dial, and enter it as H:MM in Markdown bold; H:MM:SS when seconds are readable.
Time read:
**12:41**
